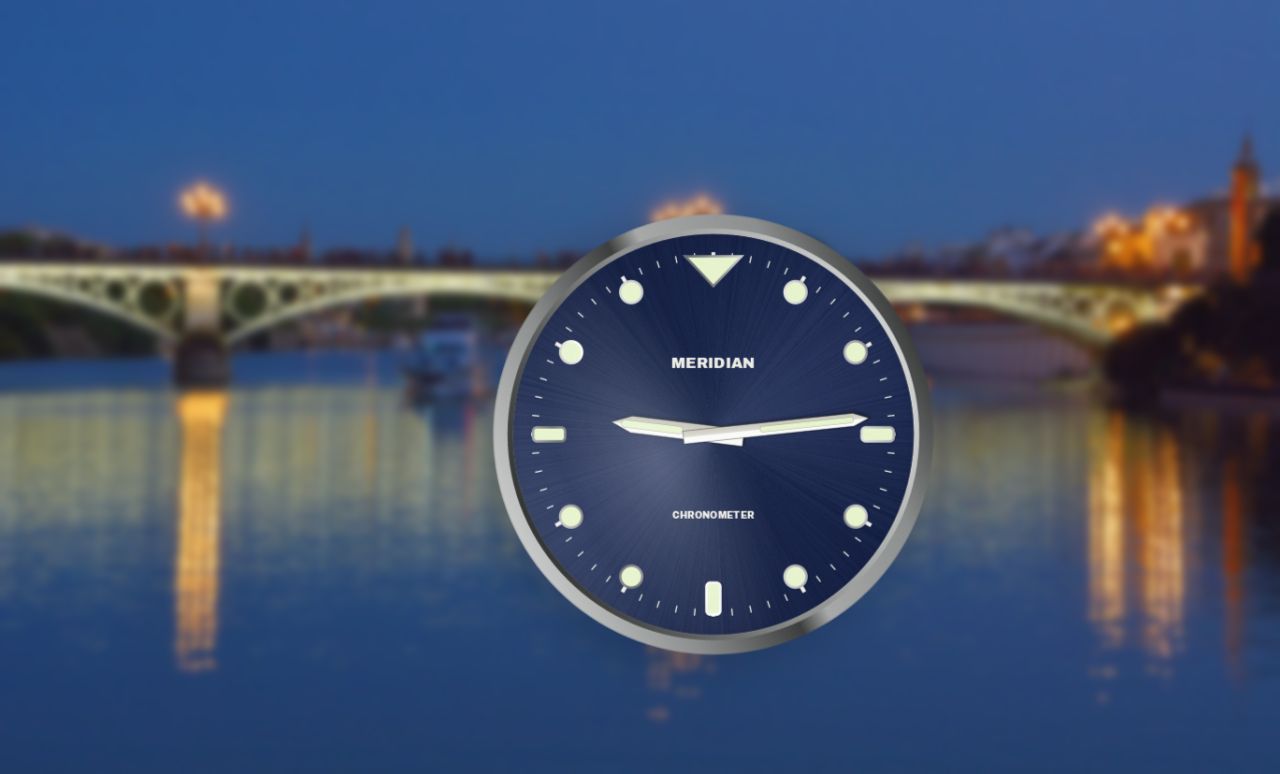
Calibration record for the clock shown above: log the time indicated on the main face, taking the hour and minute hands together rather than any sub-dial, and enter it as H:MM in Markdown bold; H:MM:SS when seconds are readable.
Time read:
**9:14**
